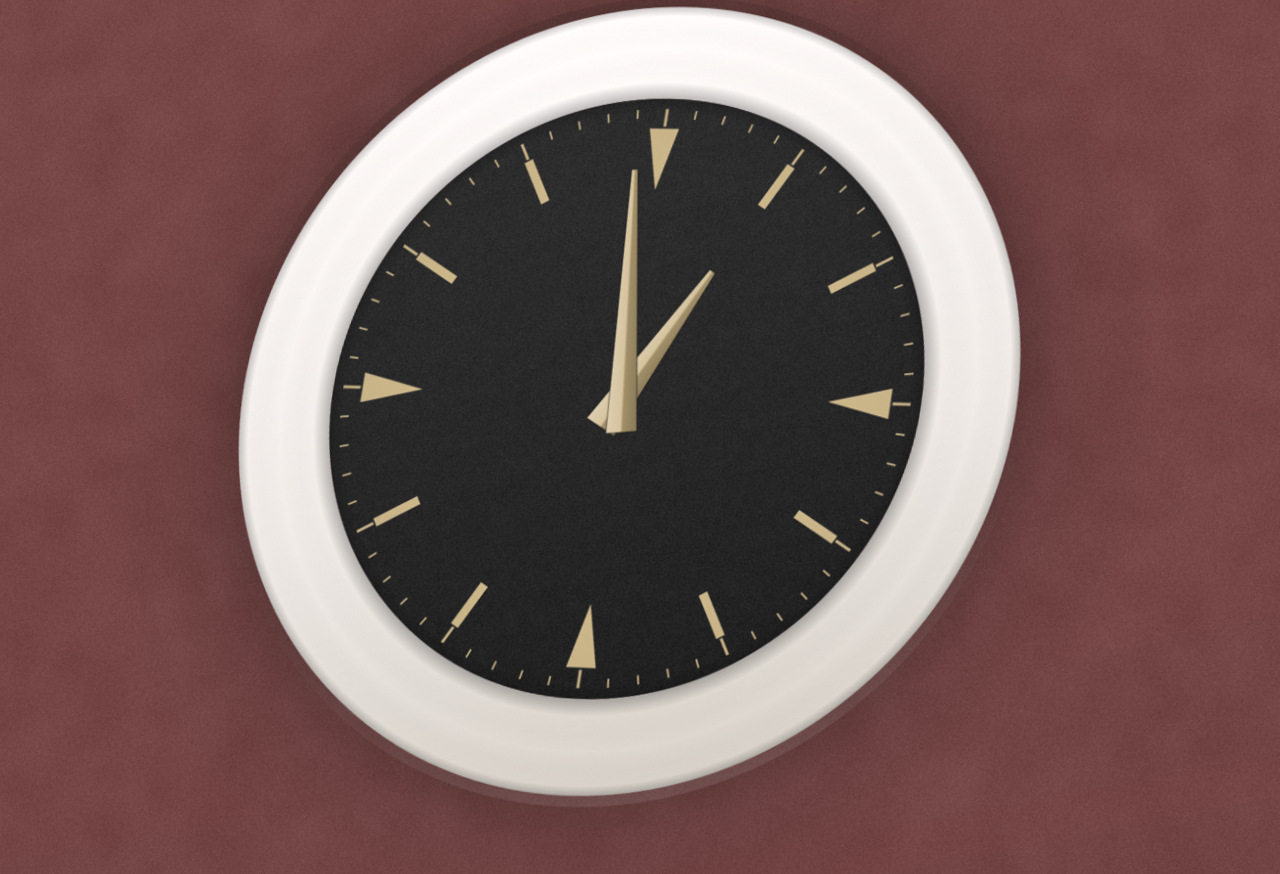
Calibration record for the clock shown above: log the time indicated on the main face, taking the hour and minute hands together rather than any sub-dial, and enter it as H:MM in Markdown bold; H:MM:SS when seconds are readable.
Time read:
**12:59**
